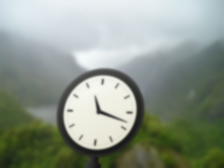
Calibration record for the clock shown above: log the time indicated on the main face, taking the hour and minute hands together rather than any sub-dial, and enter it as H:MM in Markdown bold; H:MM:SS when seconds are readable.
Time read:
**11:18**
